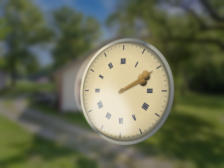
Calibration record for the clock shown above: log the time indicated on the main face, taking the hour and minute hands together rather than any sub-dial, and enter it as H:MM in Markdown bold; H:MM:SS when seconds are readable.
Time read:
**2:10**
